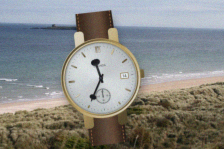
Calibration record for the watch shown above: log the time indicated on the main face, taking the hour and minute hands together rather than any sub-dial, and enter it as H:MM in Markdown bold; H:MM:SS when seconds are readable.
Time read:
**11:35**
